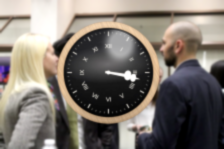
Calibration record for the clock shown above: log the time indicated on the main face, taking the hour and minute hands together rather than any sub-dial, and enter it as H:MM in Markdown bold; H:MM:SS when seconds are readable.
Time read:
**3:17**
